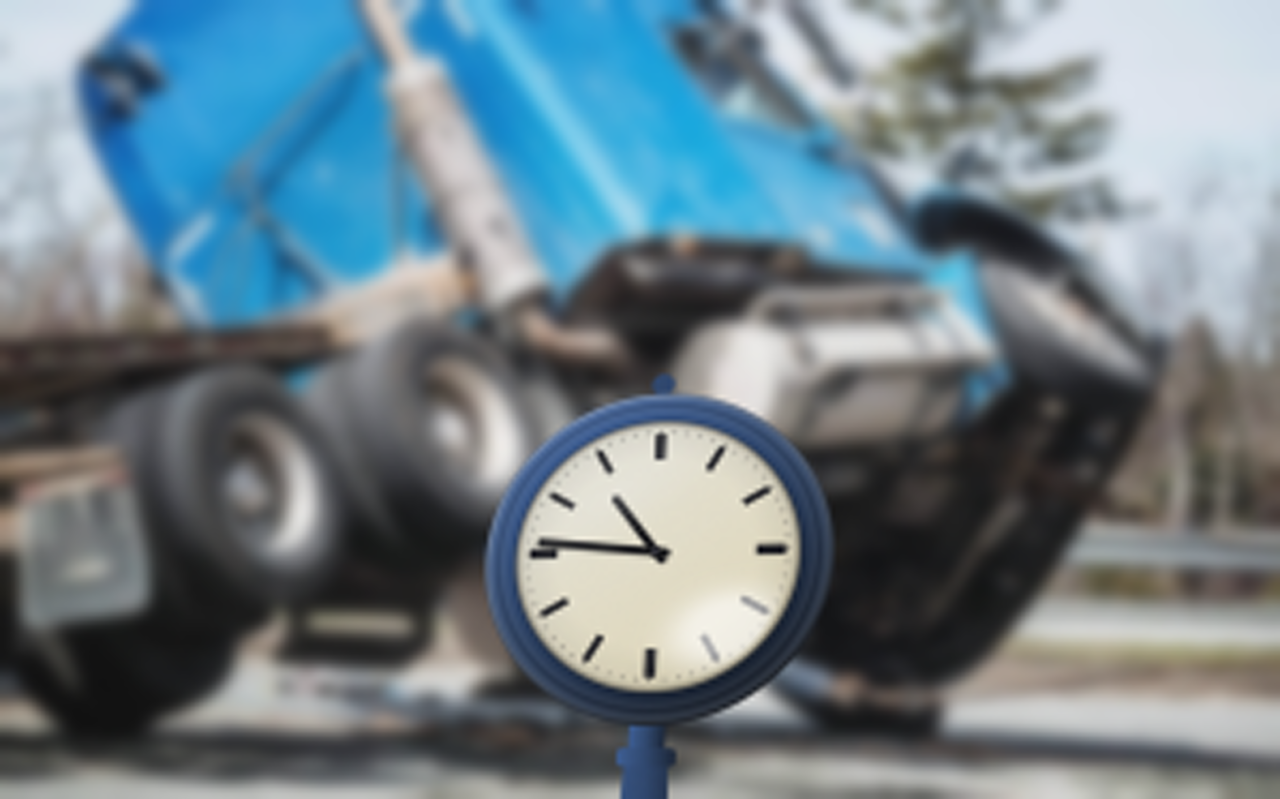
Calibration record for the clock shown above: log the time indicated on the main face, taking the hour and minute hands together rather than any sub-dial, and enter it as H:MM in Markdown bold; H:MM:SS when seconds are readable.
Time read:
**10:46**
